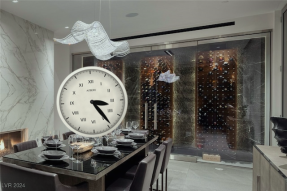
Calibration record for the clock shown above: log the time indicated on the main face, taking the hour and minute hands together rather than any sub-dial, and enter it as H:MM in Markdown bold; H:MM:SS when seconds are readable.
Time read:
**3:24**
